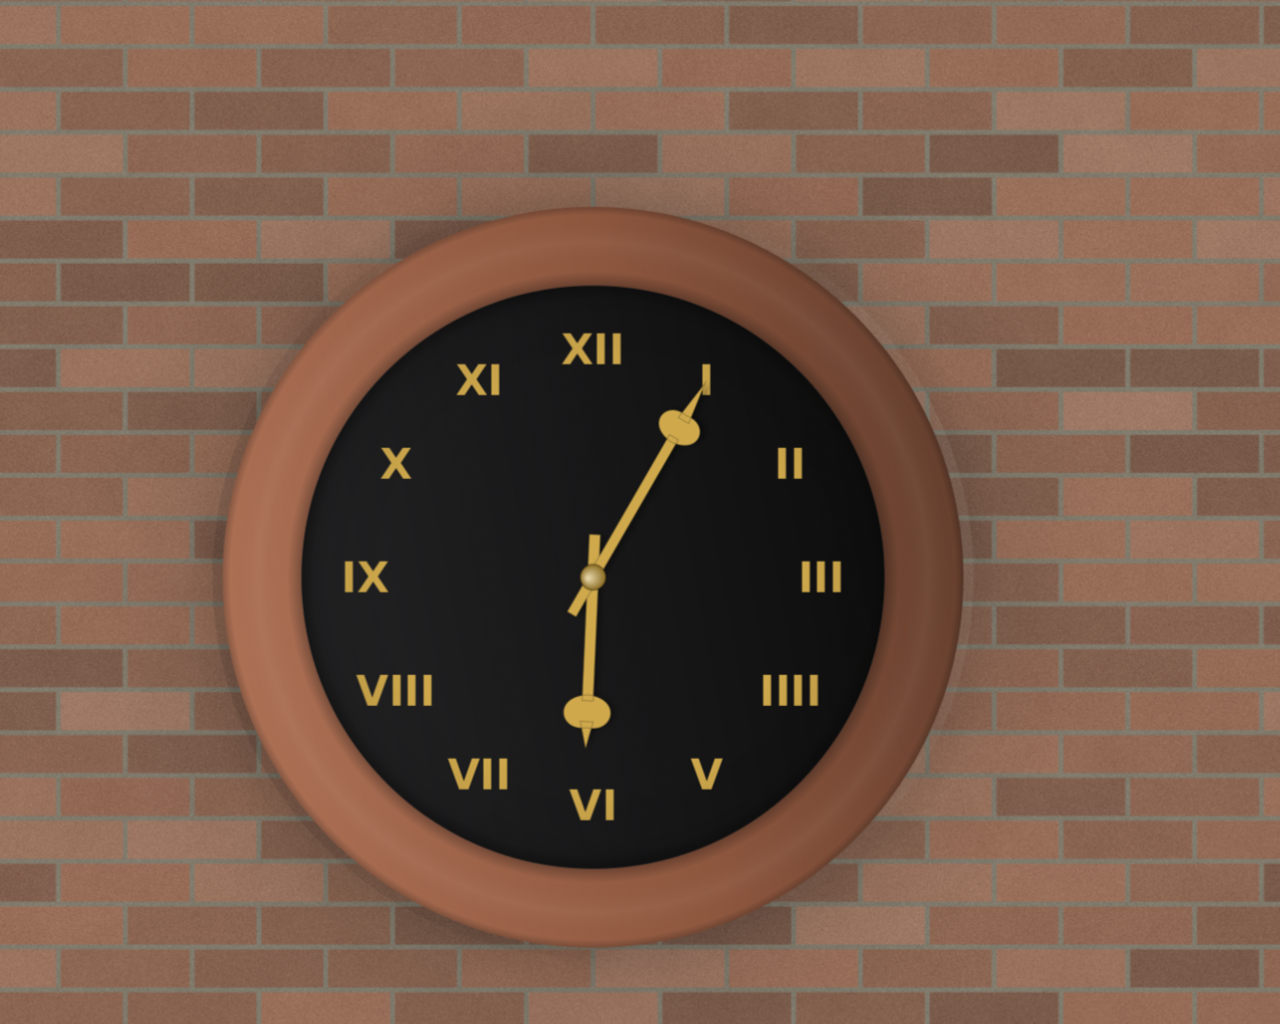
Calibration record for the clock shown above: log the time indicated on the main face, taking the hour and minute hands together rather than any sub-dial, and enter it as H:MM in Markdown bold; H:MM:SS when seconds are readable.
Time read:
**6:05**
